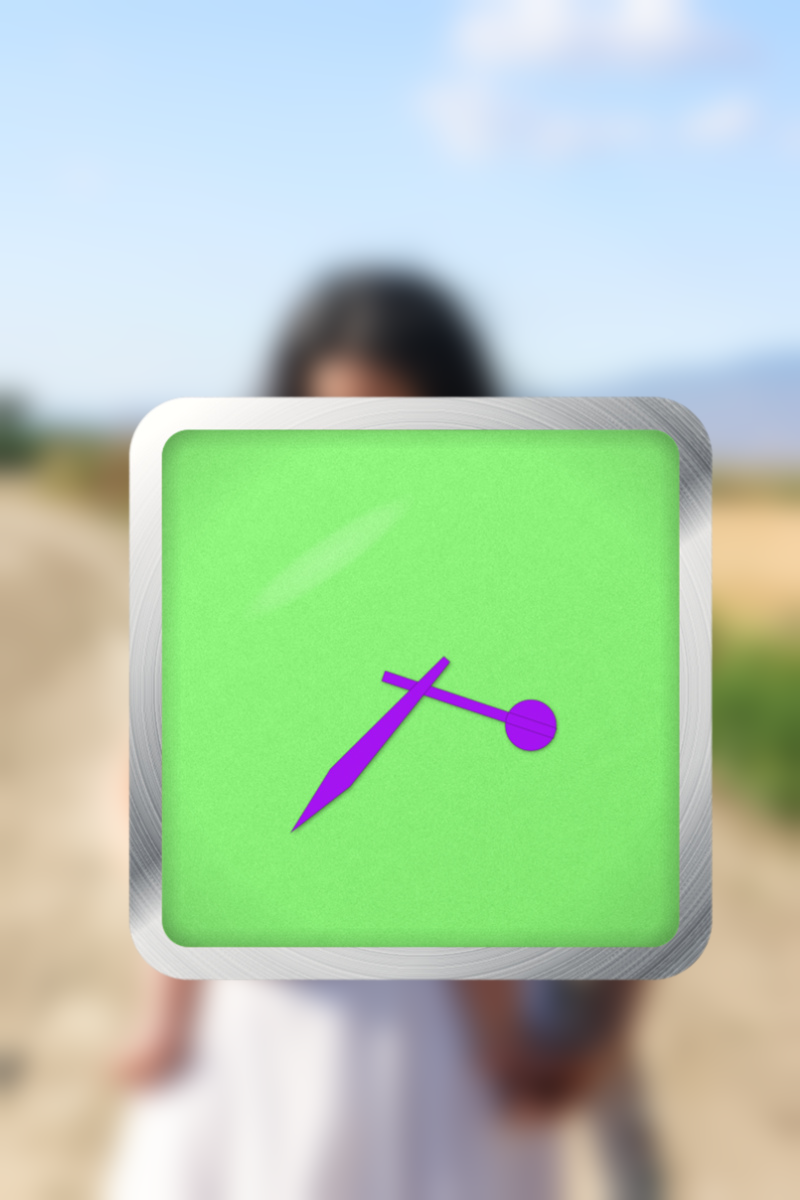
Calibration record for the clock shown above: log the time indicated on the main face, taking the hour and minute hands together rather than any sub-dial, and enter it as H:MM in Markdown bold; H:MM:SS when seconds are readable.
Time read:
**3:37**
